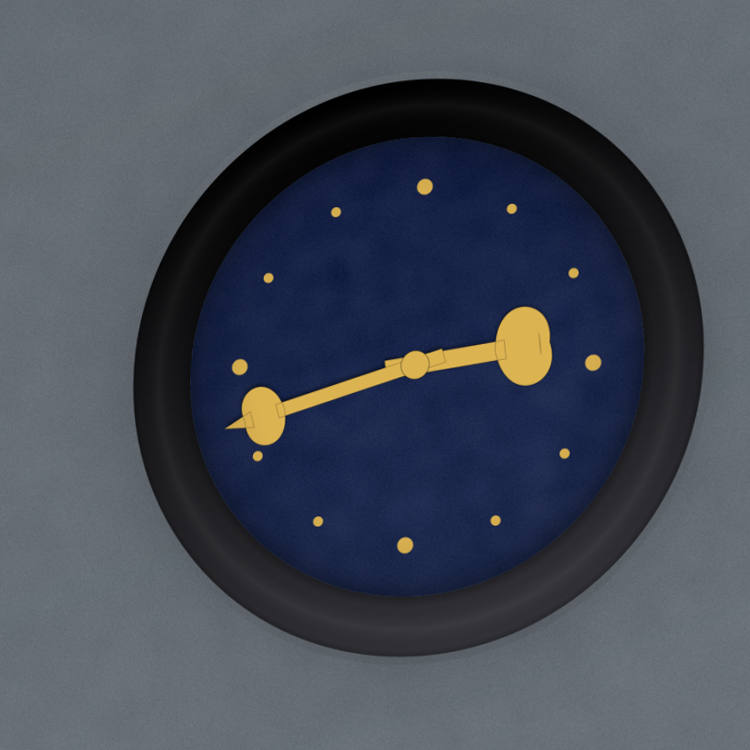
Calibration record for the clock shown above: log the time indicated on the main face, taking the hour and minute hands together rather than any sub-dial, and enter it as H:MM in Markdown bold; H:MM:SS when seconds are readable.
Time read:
**2:42**
